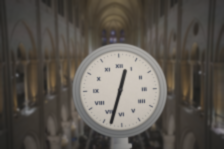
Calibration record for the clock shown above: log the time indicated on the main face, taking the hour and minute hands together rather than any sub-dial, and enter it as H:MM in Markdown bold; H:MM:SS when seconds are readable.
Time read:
**12:33**
